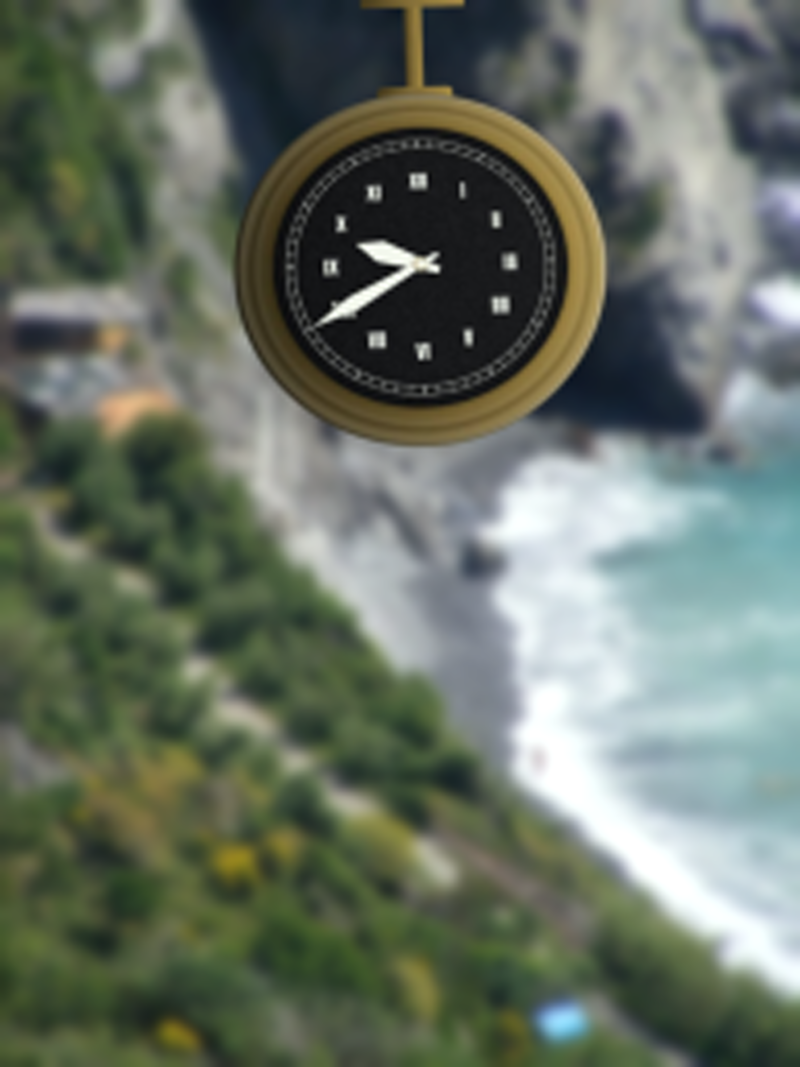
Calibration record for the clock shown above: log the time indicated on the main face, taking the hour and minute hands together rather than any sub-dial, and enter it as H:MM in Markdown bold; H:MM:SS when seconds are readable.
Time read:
**9:40**
